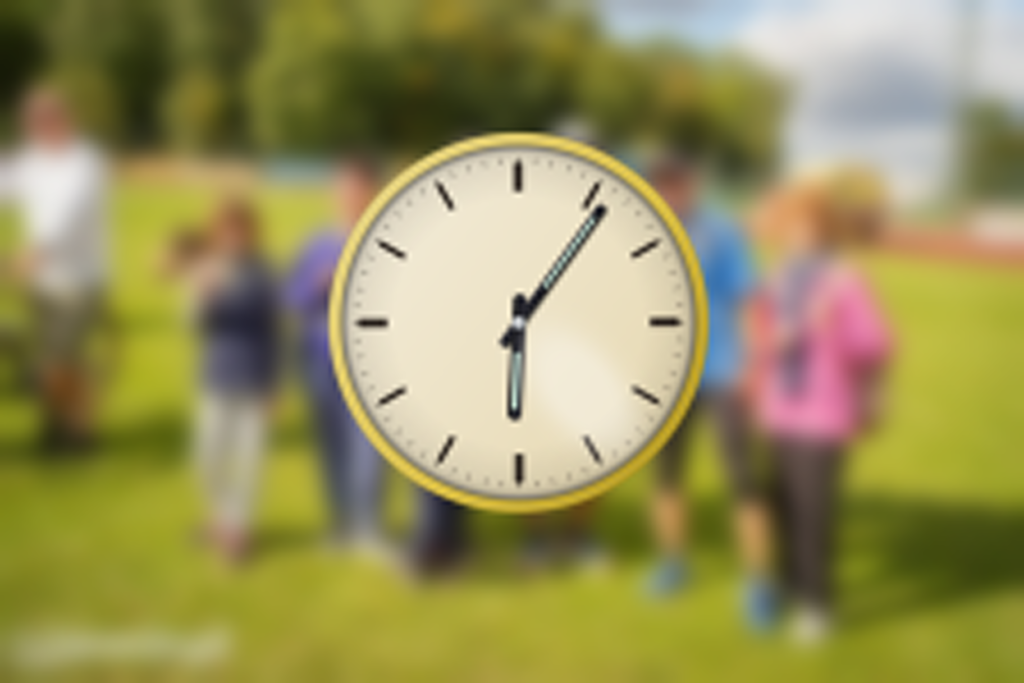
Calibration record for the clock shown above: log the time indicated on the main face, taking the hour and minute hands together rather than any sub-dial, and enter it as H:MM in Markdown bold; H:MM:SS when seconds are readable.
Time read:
**6:06**
